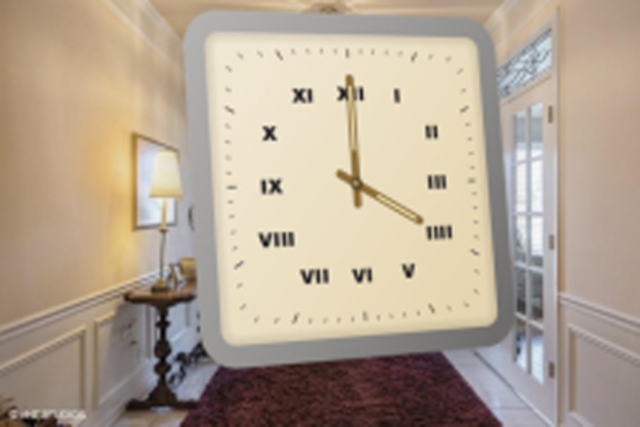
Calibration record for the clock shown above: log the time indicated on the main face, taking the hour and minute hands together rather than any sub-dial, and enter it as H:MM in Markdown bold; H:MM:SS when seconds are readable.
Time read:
**4:00**
